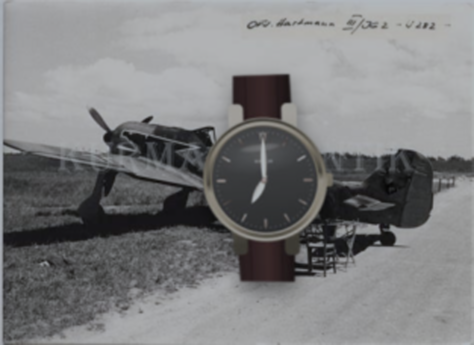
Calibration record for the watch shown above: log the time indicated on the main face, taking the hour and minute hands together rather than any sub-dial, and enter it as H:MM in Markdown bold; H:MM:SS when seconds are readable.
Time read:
**7:00**
